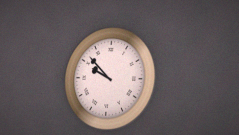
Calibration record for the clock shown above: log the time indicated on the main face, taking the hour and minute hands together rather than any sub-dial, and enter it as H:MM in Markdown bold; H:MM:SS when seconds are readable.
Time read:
**9:52**
